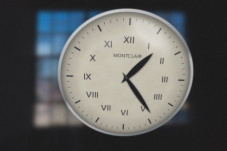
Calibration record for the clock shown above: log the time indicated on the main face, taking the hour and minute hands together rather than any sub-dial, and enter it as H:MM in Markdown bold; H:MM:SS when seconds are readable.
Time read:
**1:24**
